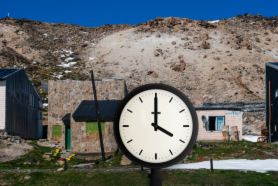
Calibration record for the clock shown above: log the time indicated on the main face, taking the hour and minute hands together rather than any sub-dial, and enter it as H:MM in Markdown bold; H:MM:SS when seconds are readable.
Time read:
**4:00**
